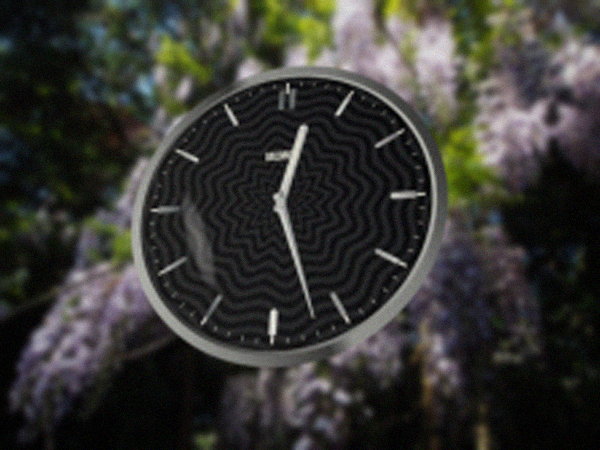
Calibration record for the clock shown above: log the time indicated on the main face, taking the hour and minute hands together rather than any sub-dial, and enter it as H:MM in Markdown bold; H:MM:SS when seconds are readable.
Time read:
**12:27**
